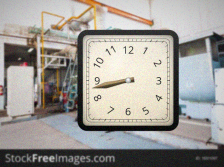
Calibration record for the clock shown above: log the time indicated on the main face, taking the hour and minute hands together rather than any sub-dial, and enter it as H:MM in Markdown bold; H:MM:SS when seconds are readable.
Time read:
**8:43**
